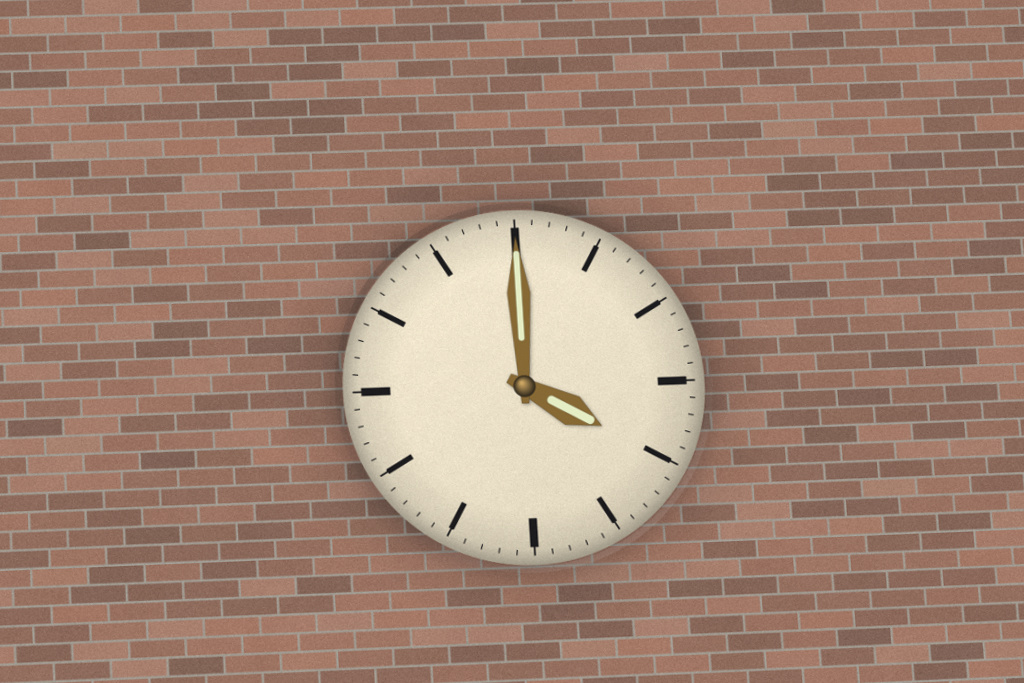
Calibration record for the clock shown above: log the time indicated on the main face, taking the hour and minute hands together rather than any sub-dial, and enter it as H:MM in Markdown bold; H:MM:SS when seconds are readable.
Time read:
**4:00**
